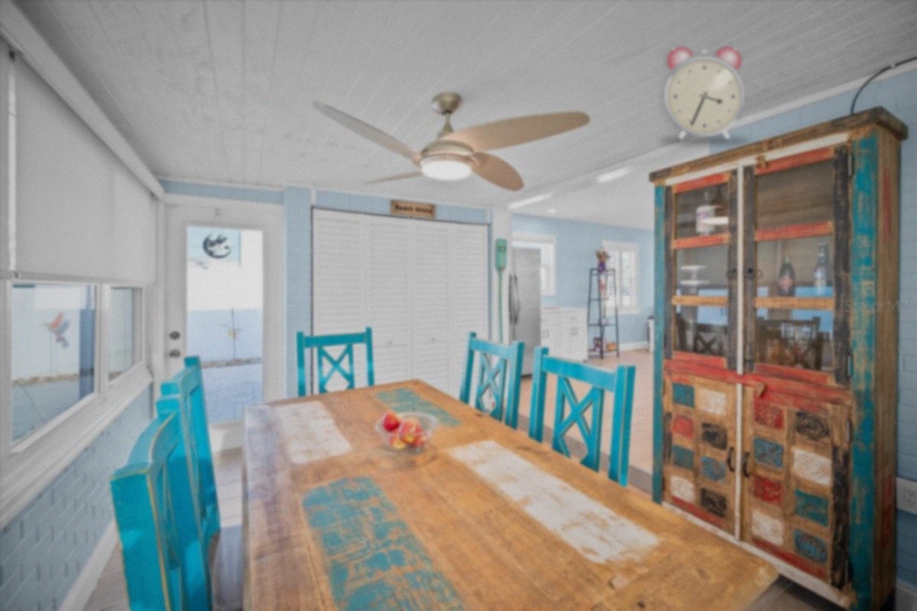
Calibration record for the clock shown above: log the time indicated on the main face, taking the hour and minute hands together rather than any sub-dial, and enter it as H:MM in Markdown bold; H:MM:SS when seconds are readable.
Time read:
**3:34**
